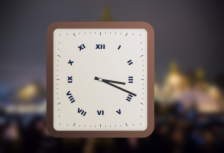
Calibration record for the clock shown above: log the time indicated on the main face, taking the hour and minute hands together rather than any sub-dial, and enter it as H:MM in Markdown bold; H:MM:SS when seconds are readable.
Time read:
**3:19**
